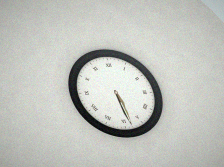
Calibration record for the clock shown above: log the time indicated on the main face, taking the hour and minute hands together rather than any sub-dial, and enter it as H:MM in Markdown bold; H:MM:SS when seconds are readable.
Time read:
**5:28**
